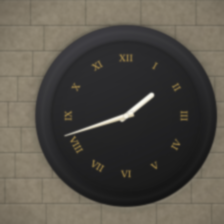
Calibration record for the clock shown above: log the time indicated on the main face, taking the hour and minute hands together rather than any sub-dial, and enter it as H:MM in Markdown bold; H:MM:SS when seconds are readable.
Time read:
**1:42**
